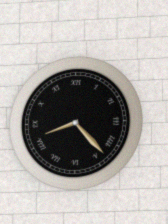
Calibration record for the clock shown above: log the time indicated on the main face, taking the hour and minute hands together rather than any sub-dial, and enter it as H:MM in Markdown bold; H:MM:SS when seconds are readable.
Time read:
**8:23**
